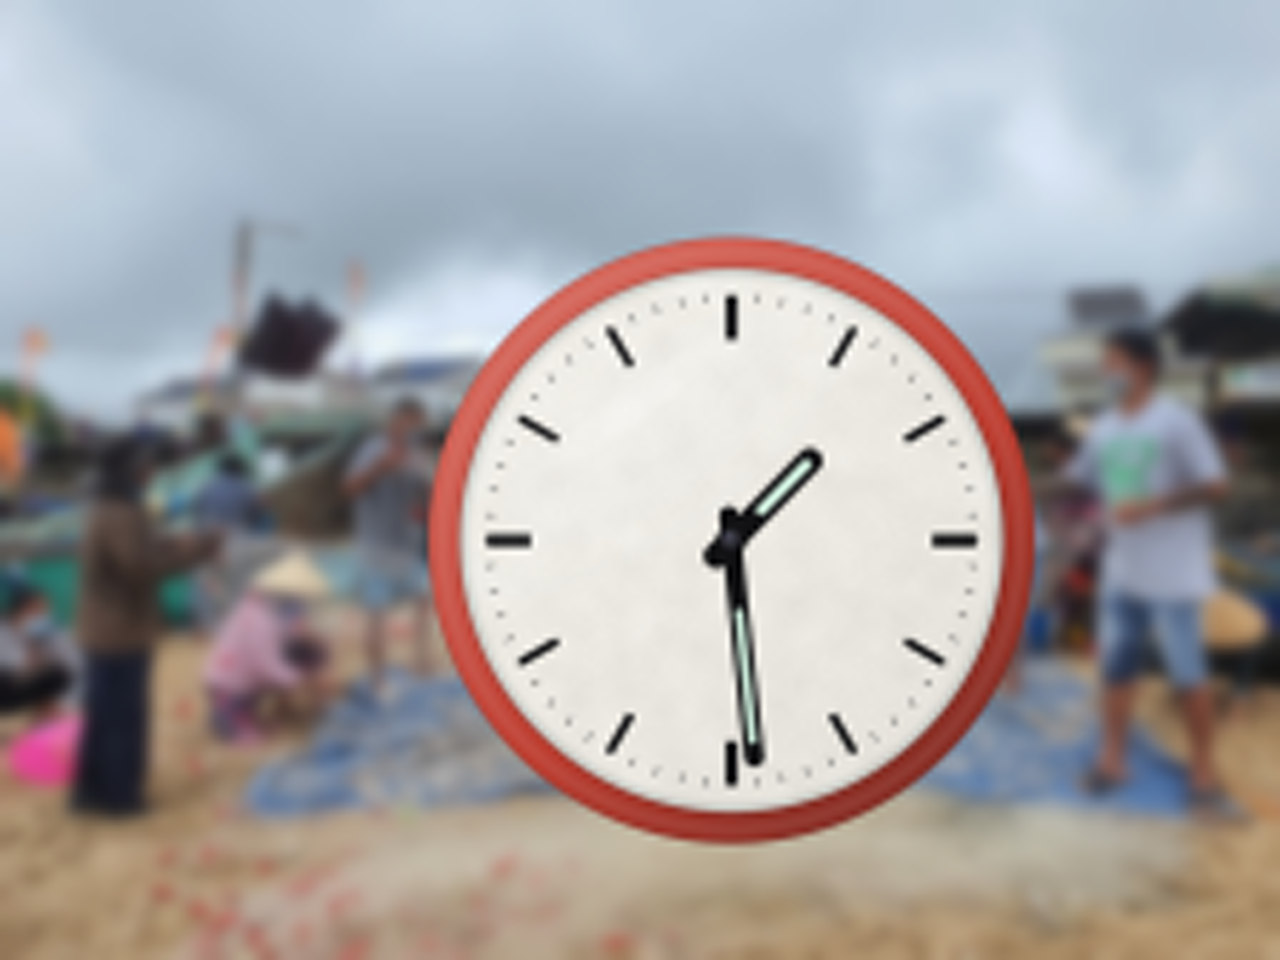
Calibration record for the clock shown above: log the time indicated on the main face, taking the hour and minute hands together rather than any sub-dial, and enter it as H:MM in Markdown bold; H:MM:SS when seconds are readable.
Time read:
**1:29**
